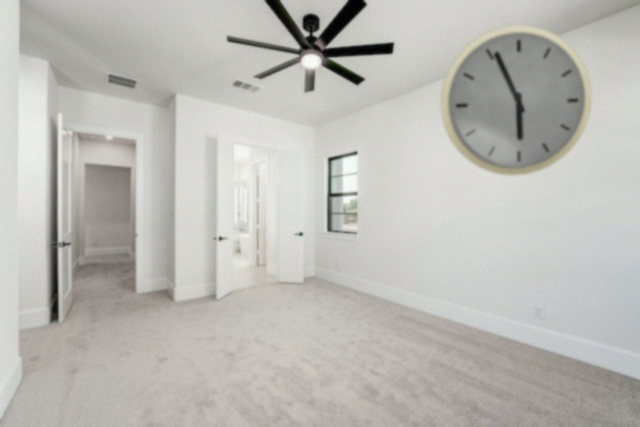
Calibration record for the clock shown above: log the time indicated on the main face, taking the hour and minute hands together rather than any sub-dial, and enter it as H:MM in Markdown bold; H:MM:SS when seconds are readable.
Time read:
**5:56**
